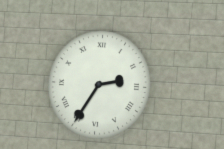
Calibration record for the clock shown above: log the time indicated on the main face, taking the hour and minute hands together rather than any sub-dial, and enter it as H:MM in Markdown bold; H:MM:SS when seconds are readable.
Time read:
**2:35**
